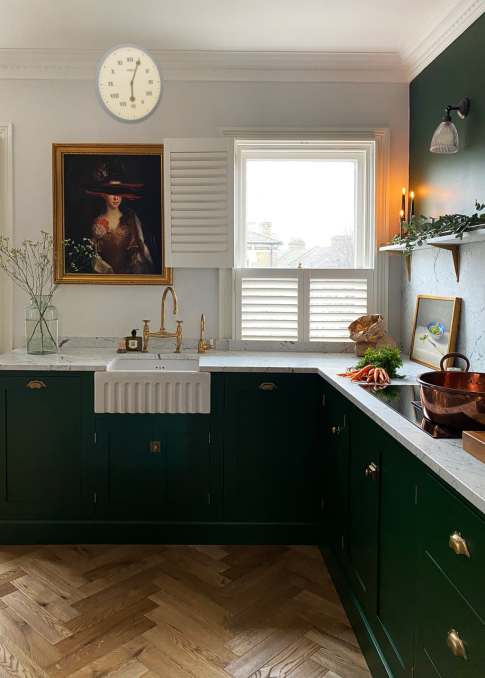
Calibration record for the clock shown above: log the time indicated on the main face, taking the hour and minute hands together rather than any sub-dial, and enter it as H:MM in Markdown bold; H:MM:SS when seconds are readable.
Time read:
**6:04**
